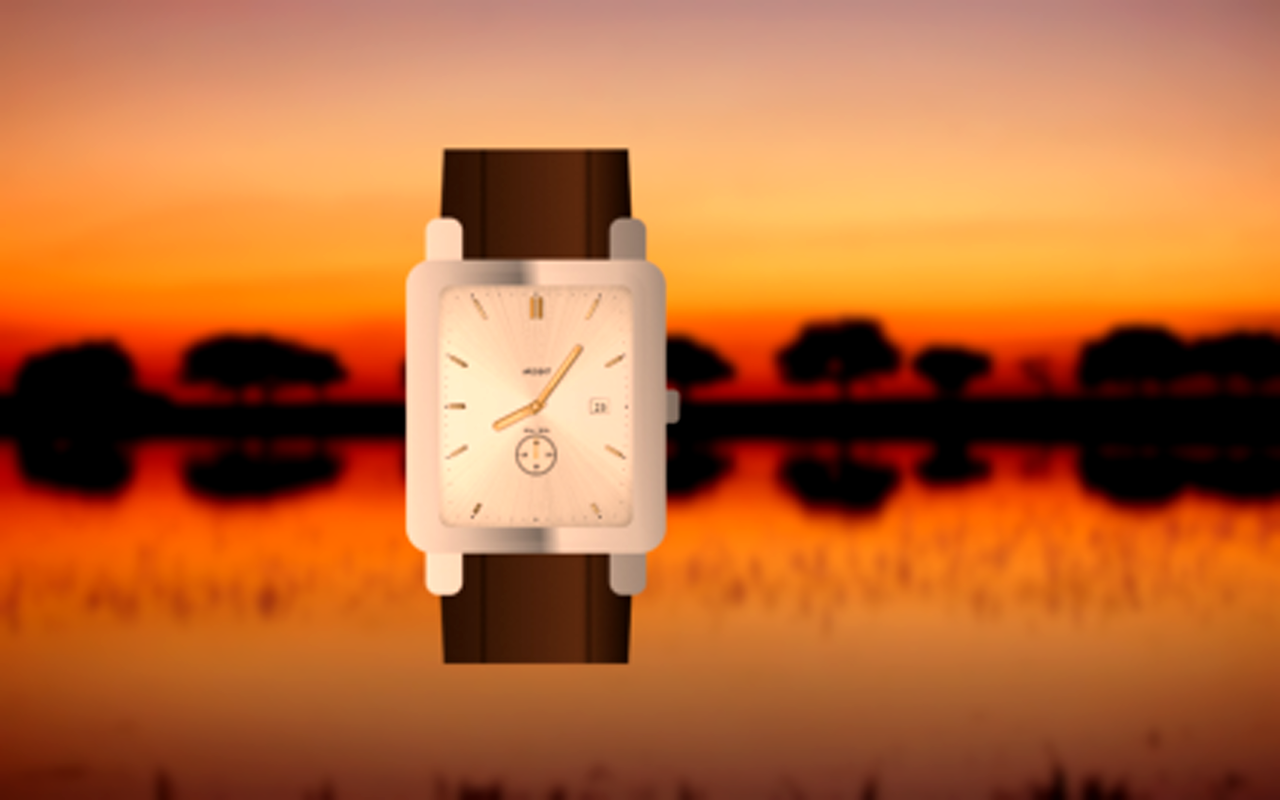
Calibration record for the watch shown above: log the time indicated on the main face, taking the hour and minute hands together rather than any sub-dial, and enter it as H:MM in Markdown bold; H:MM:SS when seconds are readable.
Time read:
**8:06**
